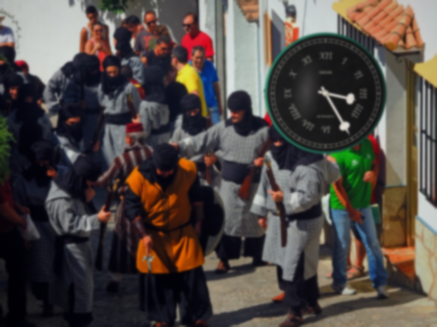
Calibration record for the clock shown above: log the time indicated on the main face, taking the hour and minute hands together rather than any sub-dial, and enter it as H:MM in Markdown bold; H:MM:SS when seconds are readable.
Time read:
**3:25**
